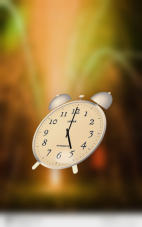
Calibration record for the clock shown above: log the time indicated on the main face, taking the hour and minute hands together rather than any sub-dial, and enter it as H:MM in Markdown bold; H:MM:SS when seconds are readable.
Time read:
**5:00**
